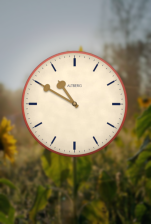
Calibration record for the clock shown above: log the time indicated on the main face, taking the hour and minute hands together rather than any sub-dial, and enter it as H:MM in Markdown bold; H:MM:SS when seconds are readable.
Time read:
**10:50**
